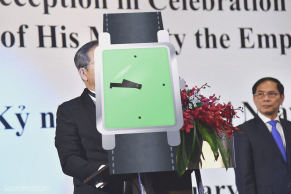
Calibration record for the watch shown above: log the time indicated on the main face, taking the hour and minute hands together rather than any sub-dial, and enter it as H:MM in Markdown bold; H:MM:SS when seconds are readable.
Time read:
**9:46**
